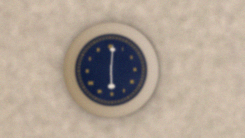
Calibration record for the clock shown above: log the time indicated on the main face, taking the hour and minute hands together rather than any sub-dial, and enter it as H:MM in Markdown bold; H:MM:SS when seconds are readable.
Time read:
**6:01**
